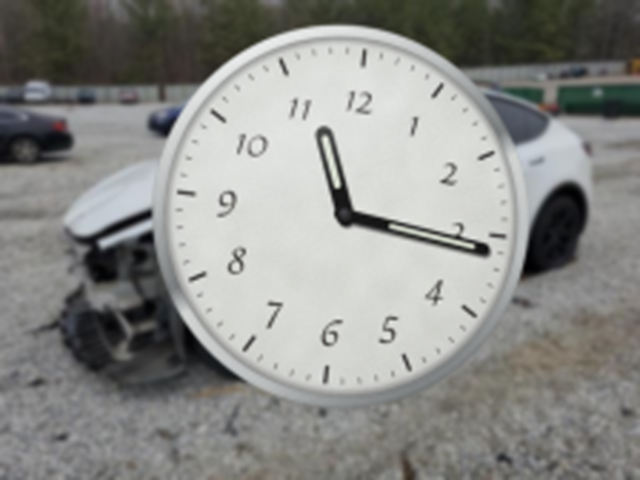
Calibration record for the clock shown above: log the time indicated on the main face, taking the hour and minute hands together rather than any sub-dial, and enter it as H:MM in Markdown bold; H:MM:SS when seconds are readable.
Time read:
**11:16**
